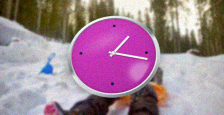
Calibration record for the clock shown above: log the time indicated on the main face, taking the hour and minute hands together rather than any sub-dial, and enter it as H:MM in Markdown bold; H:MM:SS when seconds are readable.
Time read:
**1:17**
